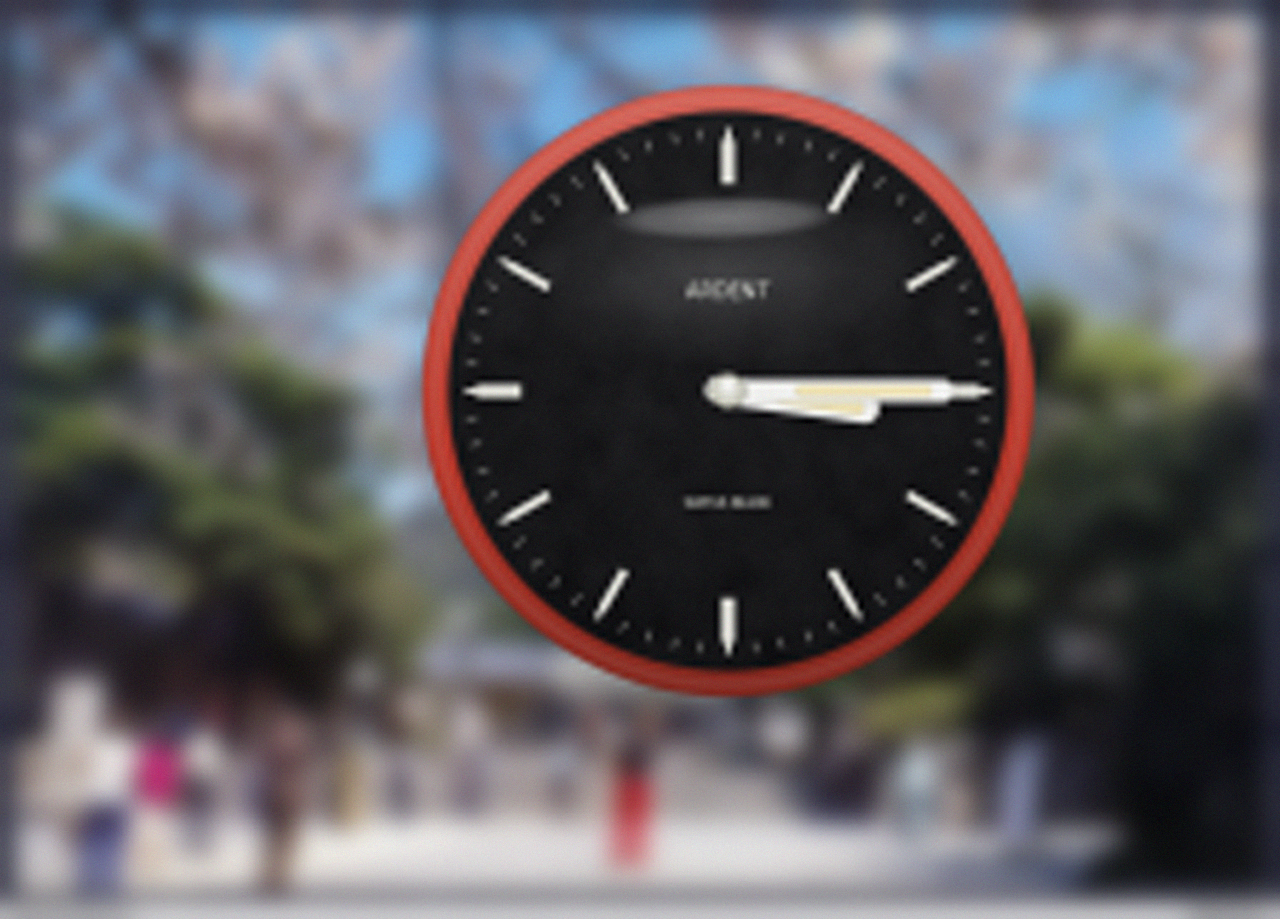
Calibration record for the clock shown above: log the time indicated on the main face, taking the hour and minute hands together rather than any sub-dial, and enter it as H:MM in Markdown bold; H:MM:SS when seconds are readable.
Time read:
**3:15**
